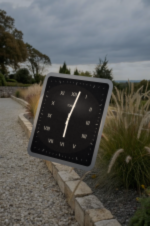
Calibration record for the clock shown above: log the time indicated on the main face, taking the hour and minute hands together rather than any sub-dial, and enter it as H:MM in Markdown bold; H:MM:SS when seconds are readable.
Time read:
**6:02**
